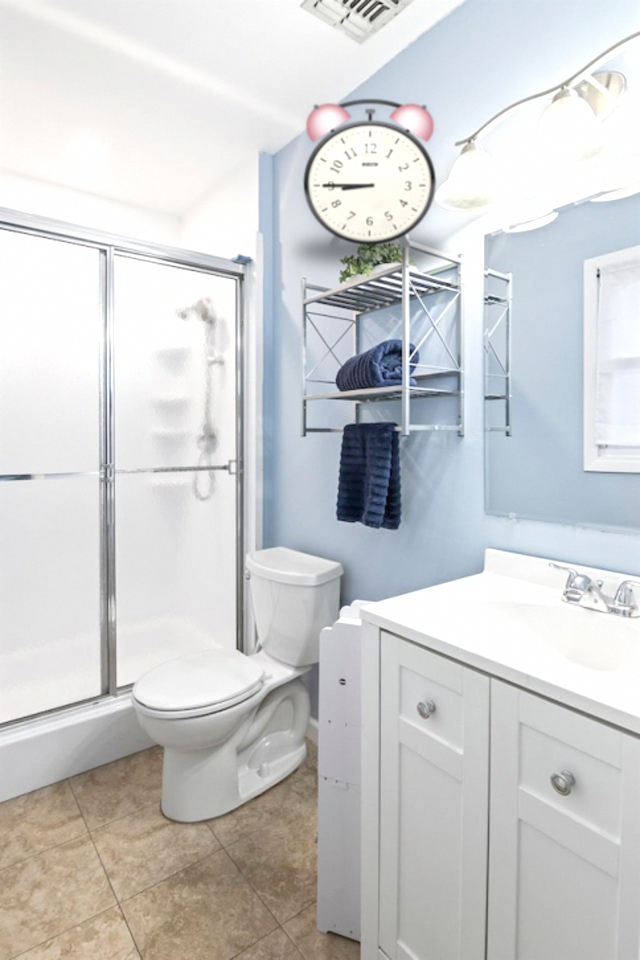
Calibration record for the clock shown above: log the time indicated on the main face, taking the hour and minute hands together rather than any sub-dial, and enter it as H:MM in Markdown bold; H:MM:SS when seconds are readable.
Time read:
**8:45**
